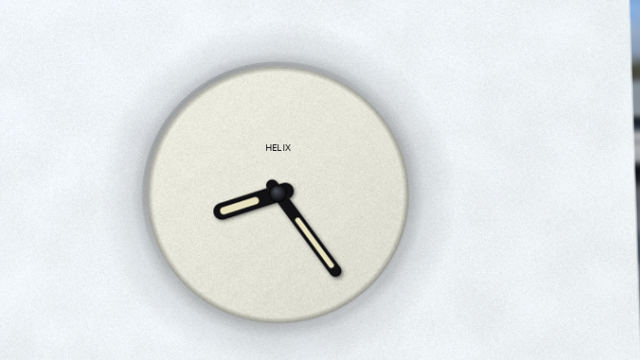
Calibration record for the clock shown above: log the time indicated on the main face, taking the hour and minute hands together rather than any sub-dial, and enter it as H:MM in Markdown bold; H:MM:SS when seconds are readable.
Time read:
**8:24**
